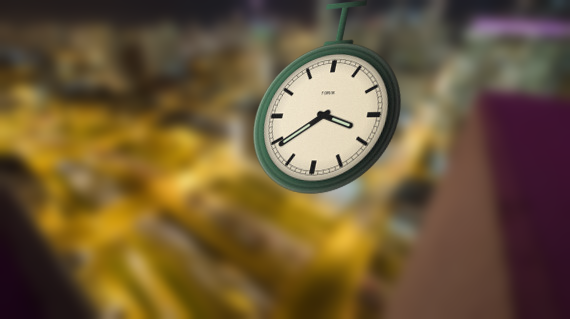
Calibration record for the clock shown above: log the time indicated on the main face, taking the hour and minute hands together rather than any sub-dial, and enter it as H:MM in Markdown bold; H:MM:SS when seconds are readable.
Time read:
**3:39**
